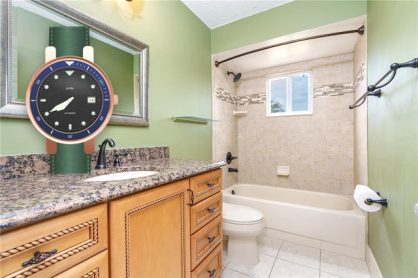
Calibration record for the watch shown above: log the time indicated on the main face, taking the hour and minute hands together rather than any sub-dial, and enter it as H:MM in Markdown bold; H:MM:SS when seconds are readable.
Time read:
**7:40**
